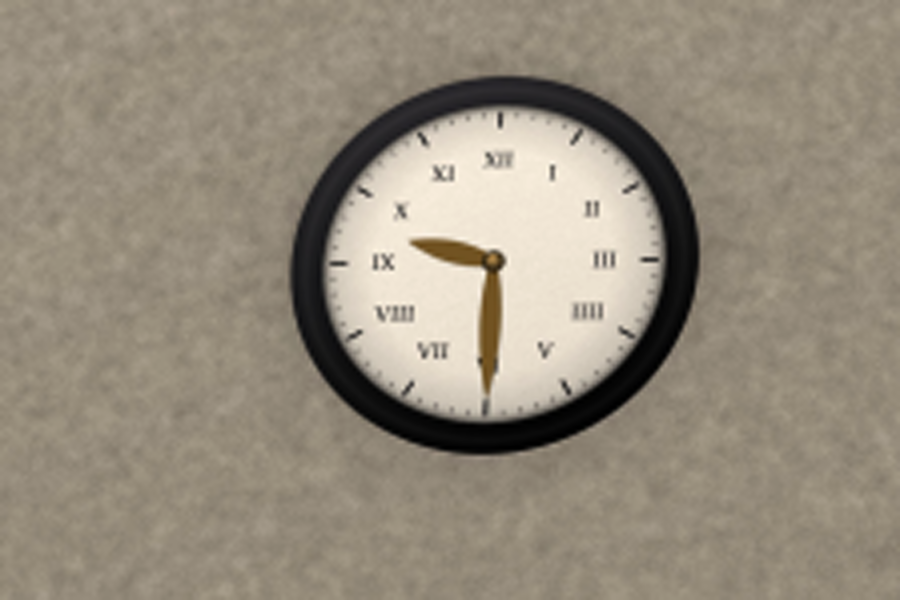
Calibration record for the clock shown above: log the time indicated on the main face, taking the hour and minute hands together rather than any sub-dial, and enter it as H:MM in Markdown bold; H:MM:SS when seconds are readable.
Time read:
**9:30**
